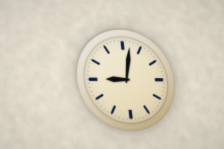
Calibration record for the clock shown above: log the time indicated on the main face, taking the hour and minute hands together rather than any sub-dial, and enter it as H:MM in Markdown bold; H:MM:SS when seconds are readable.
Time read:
**9:02**
